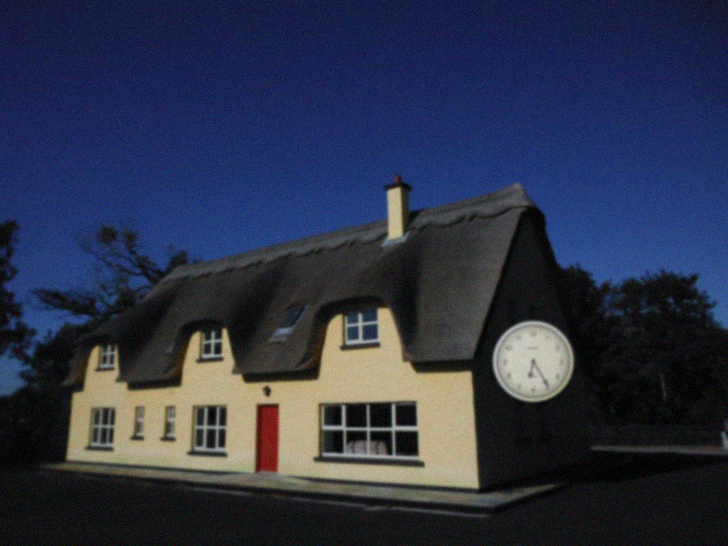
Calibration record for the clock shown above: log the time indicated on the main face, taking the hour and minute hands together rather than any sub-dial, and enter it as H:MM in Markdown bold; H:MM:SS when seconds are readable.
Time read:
**6:25**
